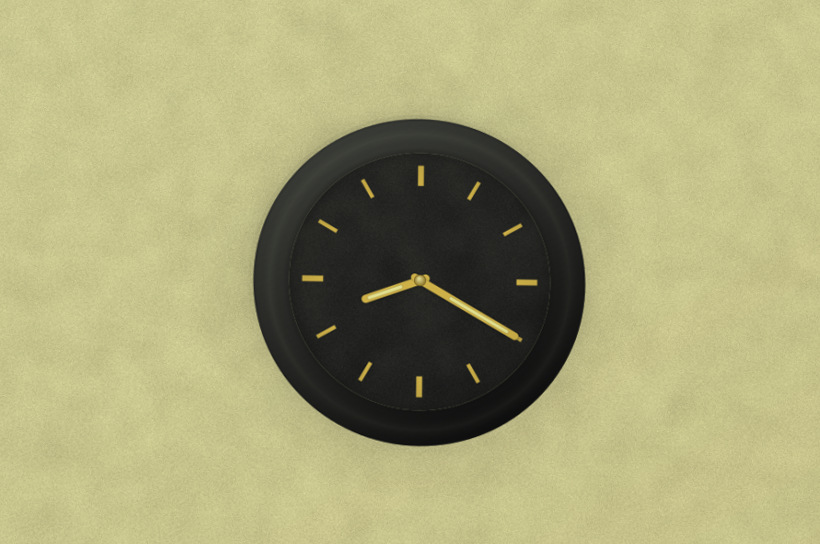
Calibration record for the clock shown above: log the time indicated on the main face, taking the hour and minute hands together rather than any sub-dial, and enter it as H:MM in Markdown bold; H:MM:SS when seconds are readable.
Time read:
**8:20**
